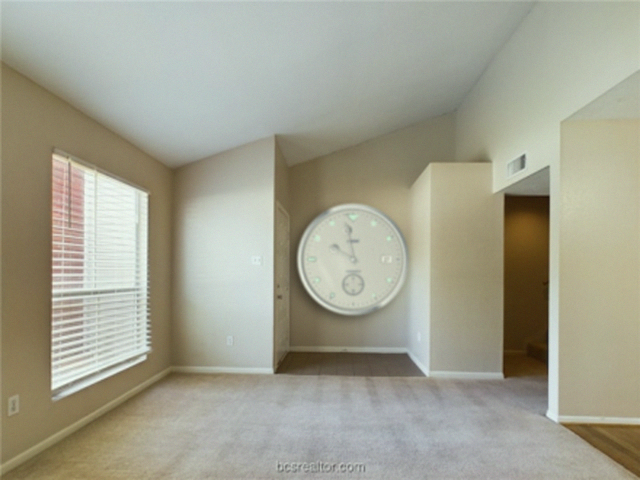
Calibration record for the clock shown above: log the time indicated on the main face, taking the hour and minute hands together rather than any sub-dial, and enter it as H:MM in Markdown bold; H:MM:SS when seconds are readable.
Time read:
**9:58**
